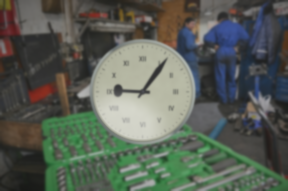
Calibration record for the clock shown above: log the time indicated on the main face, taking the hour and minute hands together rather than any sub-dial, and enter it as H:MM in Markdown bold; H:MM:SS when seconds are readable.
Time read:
**9:06**
